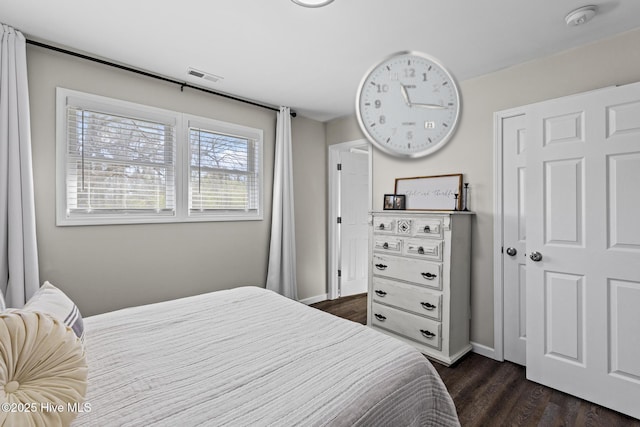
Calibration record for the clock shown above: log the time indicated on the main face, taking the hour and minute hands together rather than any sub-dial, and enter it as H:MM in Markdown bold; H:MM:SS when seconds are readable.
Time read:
**11:16**
